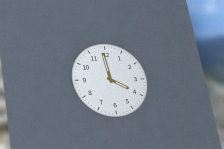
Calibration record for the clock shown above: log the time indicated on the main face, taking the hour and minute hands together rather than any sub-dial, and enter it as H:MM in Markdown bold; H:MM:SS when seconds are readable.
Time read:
**3:59**
